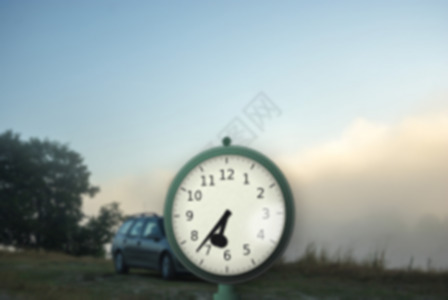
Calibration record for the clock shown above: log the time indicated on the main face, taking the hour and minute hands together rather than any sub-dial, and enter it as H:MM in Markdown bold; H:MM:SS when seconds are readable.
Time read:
**6:37**
